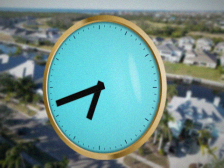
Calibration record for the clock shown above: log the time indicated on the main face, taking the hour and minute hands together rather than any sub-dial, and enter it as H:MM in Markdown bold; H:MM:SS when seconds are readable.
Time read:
**6:42**
